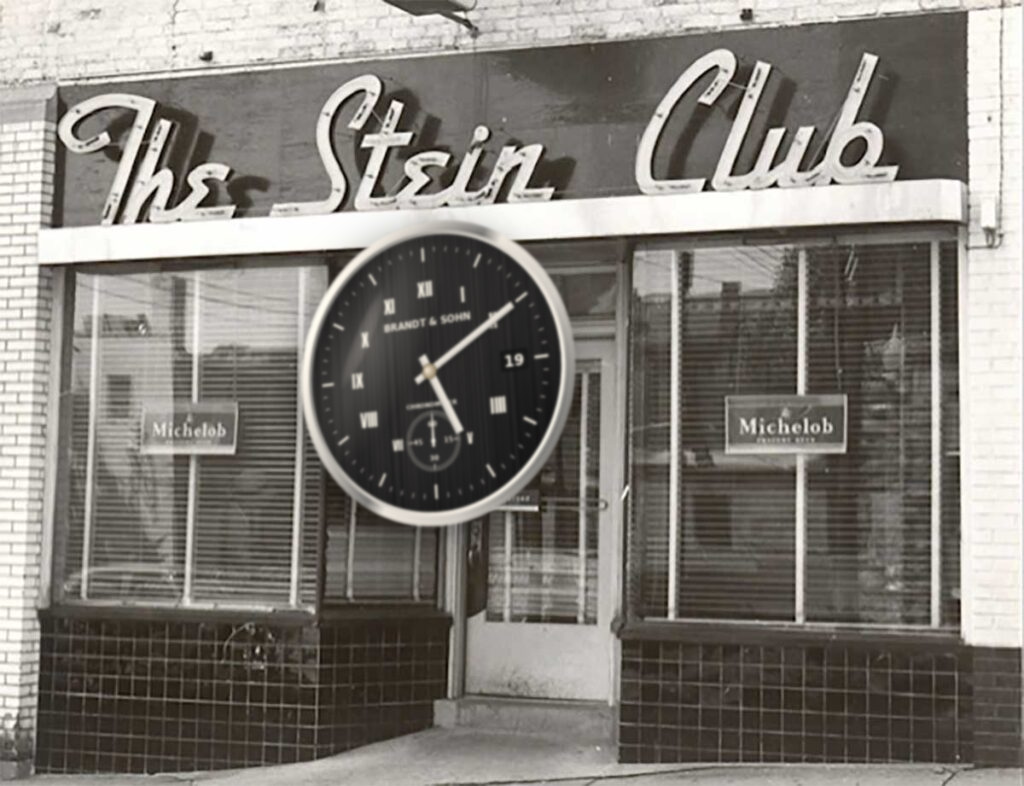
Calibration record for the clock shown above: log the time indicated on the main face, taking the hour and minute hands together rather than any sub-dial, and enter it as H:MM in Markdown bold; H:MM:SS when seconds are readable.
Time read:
**5:10**
